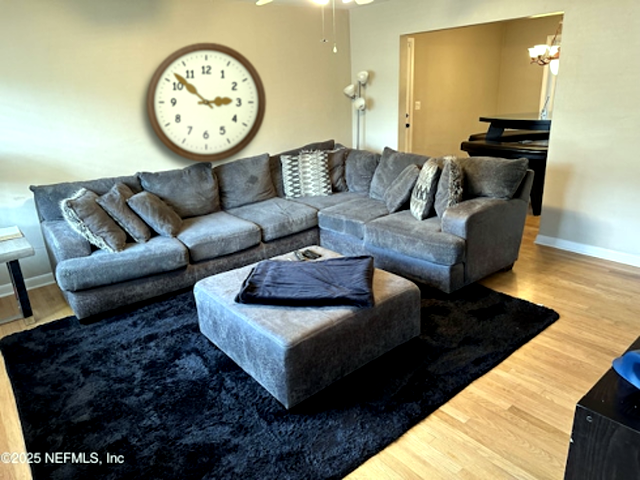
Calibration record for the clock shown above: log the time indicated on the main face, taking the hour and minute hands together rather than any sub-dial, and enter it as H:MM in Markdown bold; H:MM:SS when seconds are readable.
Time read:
**2:52**
